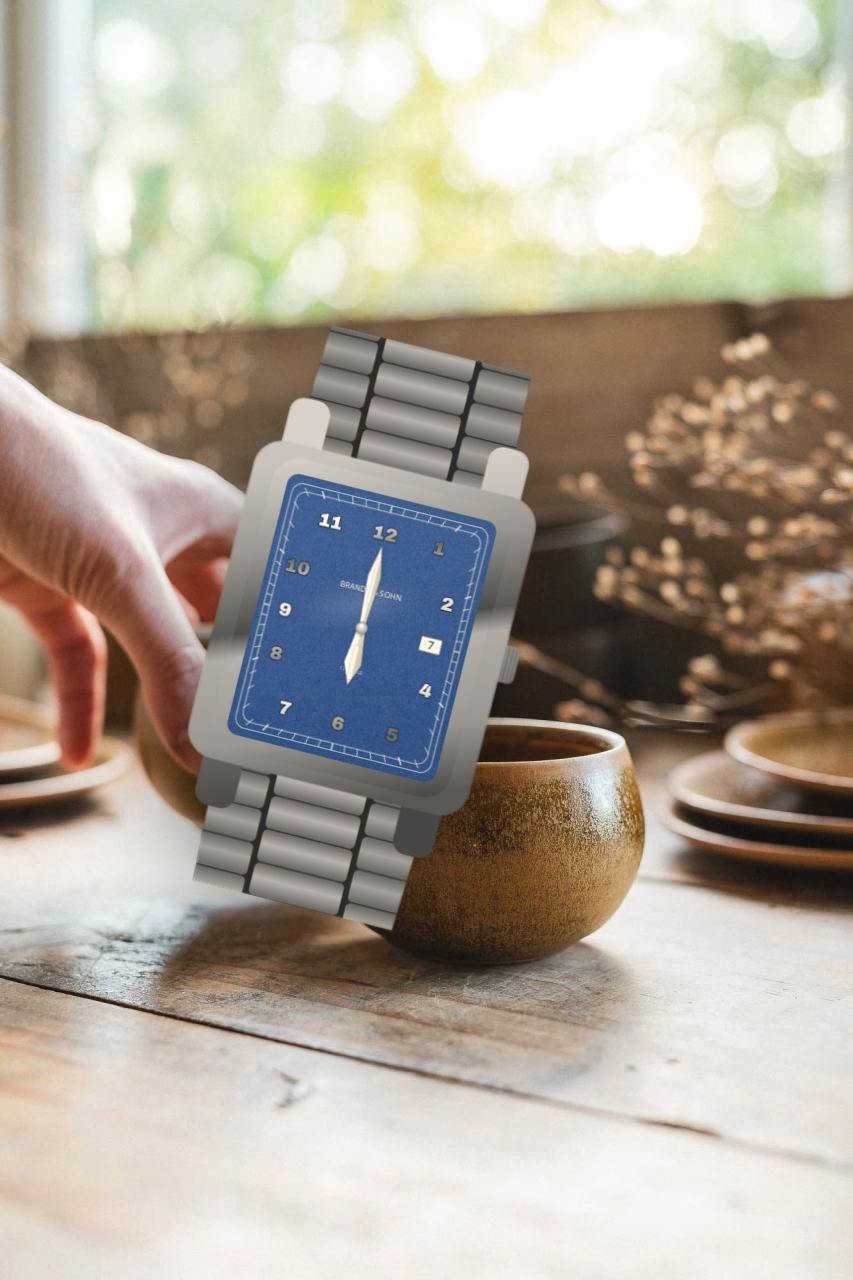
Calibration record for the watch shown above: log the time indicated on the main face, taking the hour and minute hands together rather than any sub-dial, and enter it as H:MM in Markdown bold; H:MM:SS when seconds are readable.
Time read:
**6:00**
